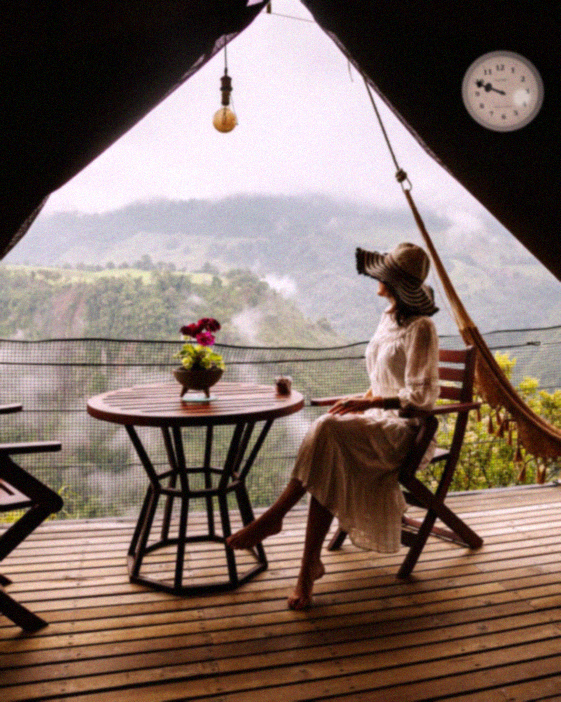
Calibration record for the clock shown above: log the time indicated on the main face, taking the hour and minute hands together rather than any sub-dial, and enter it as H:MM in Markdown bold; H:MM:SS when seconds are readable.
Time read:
**9:49**
